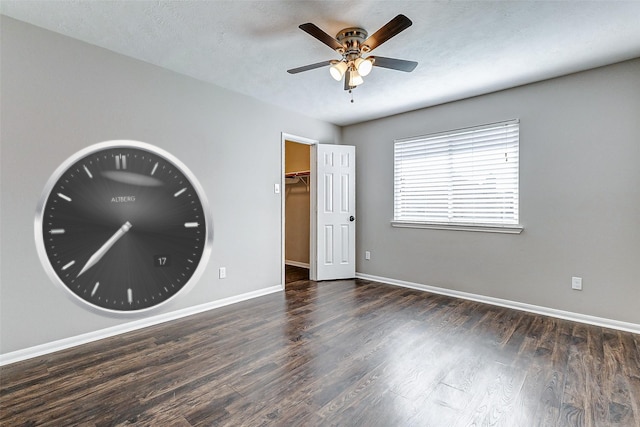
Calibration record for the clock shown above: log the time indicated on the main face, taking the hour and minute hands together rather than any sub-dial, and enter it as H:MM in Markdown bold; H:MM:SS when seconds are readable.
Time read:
**7:38**
